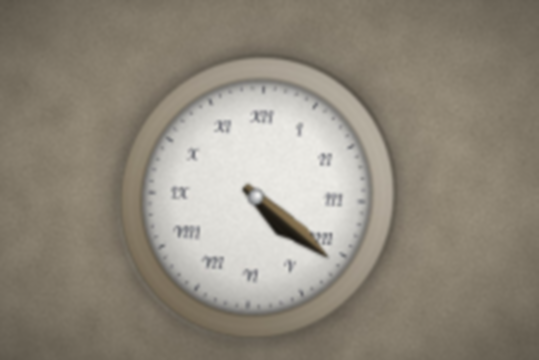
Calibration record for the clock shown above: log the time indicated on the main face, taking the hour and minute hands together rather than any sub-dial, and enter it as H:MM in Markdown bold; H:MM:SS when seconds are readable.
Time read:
**4:21**
